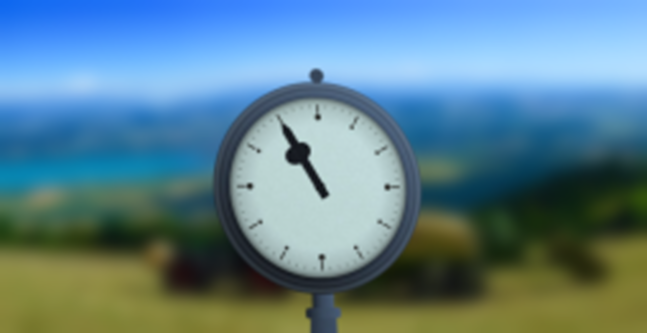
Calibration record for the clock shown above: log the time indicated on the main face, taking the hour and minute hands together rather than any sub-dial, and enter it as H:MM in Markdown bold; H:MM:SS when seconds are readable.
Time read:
**10:55**
